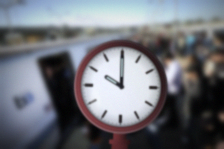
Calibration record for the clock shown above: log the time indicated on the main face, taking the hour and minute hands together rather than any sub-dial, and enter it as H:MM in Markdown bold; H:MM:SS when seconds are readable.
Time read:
**10:00**
